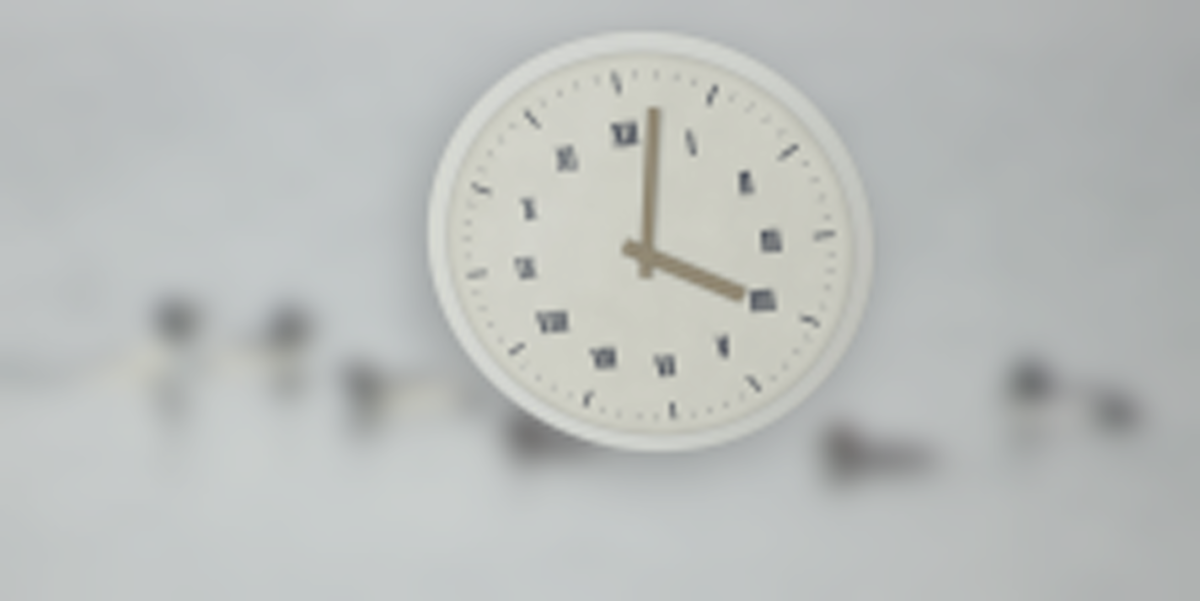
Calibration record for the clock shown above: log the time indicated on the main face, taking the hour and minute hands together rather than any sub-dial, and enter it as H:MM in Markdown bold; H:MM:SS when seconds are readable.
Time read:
**4:02**
